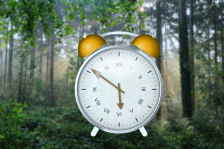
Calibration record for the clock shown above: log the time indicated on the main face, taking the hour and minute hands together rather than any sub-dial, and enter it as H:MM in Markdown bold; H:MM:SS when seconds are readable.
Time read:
**5:51**
